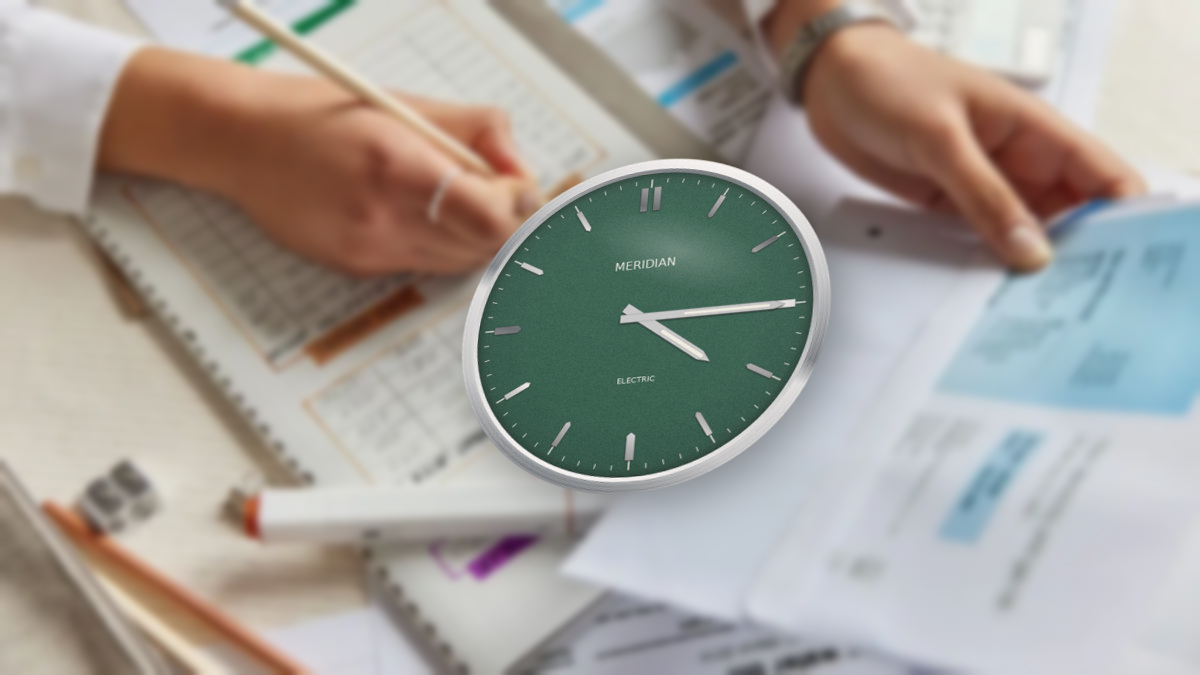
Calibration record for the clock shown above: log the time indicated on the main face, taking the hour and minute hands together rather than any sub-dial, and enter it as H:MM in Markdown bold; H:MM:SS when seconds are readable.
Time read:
**4:15**
